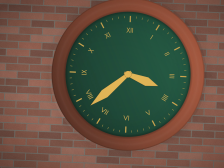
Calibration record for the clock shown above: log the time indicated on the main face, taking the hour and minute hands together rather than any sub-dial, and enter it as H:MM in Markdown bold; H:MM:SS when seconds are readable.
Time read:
**3:38**
